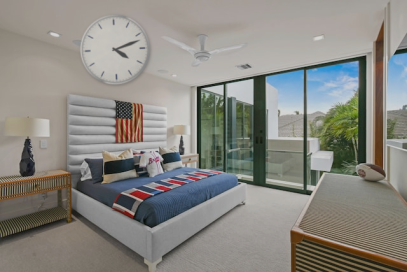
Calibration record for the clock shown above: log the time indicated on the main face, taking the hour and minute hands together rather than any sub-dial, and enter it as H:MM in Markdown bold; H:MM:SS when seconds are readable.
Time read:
**4:12**
